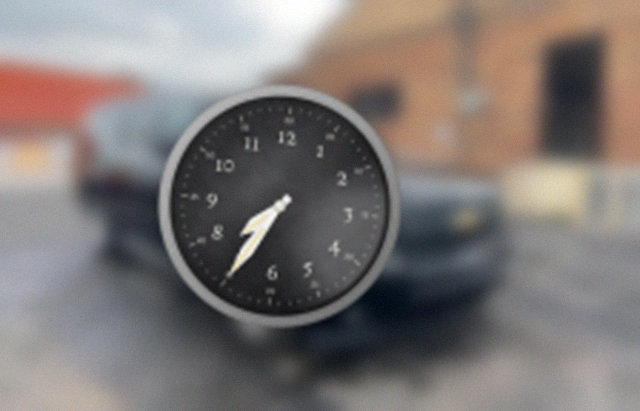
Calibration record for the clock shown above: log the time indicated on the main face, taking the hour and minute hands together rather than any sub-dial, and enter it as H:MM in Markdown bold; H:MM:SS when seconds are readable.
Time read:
**7:35**
